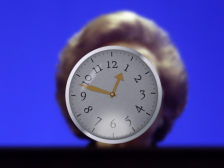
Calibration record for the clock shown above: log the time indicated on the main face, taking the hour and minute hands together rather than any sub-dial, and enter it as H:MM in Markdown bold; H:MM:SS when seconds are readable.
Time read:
**12:48**
